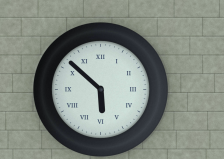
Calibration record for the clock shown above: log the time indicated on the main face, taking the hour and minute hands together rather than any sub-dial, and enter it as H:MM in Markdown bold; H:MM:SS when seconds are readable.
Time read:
**5:52**
